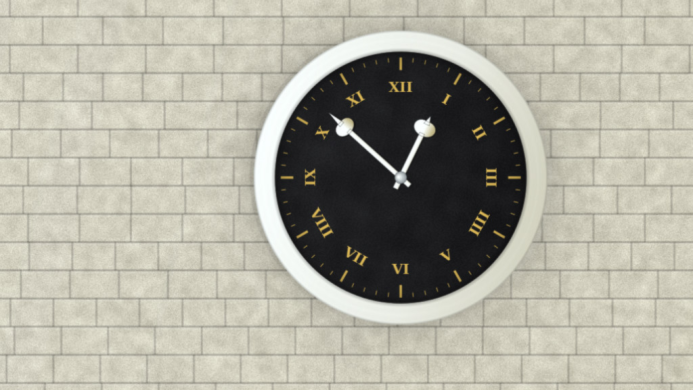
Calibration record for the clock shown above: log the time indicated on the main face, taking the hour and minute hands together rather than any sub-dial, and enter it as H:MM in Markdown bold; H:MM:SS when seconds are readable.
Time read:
**12:52**
